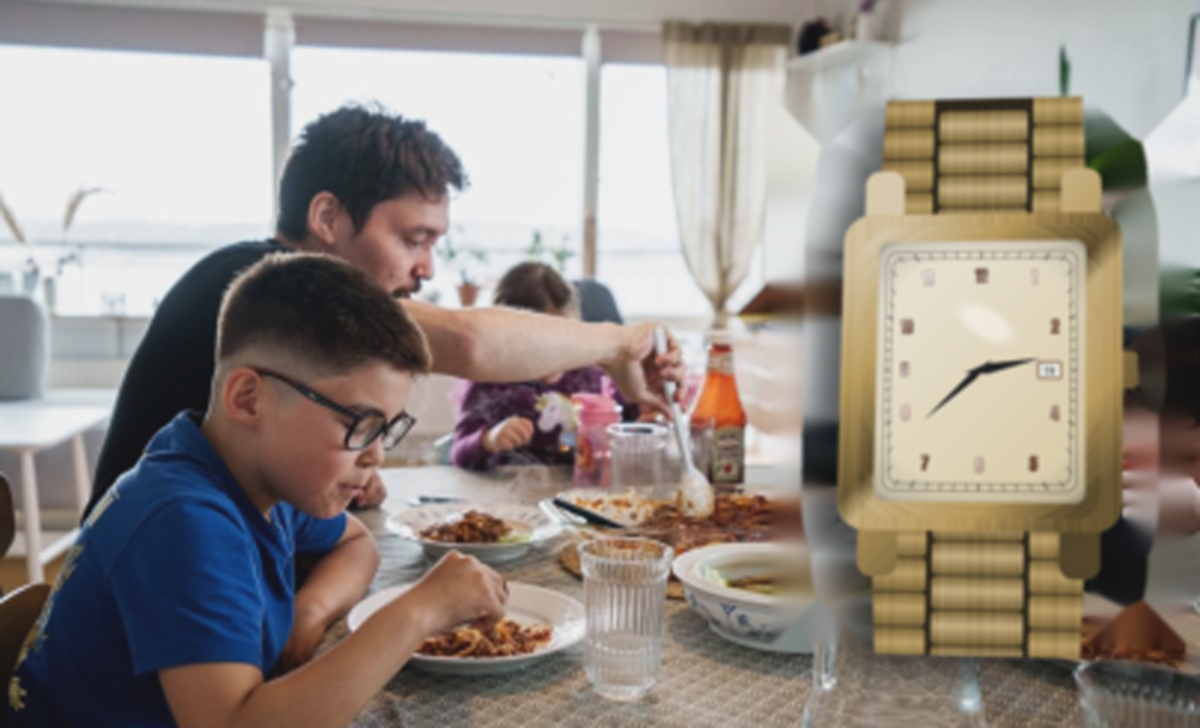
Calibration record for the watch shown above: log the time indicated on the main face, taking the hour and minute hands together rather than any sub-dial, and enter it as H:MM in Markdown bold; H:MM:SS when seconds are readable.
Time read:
**2:38**
